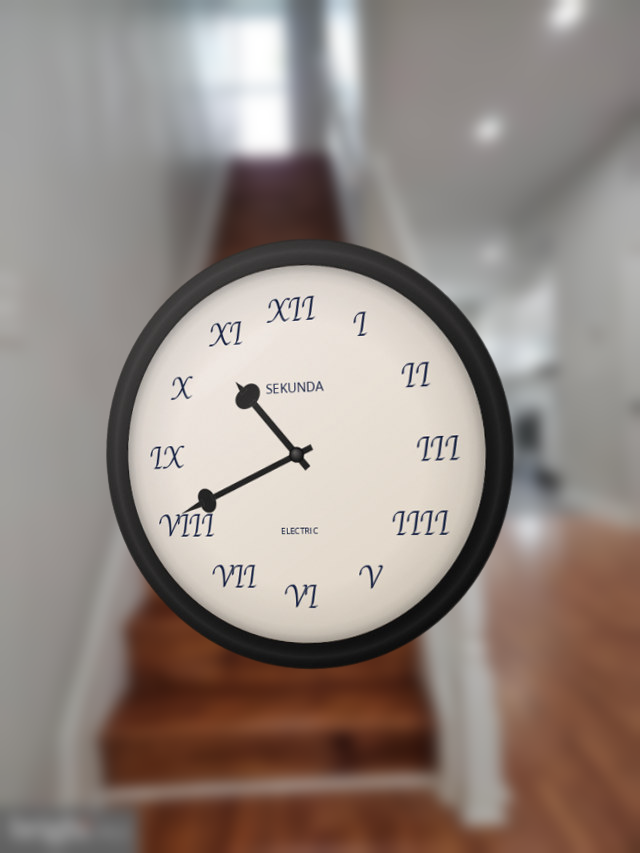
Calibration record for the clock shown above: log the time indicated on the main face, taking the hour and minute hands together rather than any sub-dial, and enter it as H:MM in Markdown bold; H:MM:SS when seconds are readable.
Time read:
**10:41**
